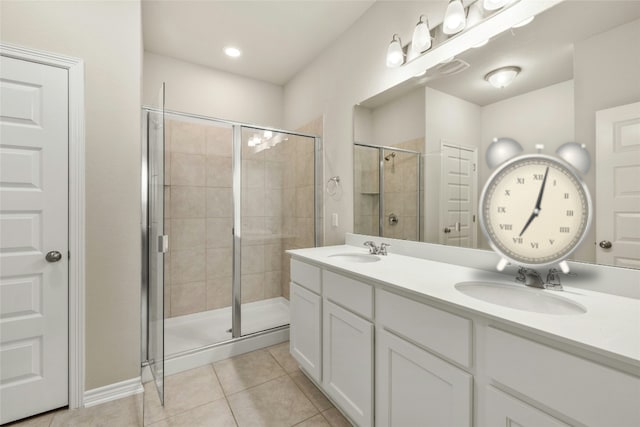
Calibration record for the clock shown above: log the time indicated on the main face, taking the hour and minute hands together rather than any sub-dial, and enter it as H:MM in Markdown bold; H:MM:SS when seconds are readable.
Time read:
**7:02**
